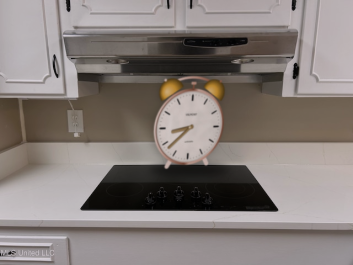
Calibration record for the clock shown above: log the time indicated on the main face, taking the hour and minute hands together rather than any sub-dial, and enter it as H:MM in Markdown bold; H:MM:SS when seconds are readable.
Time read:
**8:38**
